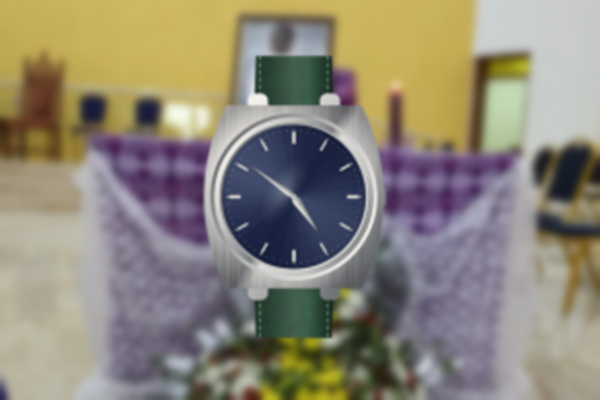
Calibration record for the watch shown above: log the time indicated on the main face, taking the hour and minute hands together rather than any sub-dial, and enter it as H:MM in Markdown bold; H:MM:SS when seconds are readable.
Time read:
**4:51**
